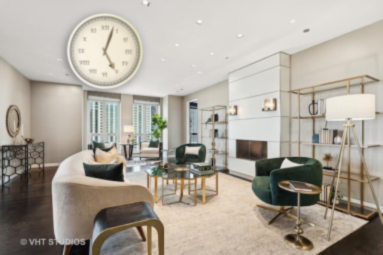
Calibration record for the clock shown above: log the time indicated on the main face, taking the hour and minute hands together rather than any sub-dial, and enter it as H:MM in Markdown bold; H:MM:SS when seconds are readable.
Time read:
**5:03**
